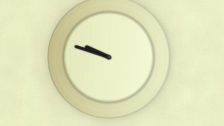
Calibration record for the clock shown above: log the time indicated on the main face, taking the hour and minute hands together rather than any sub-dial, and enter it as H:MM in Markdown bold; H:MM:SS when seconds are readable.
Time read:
**9:48**
